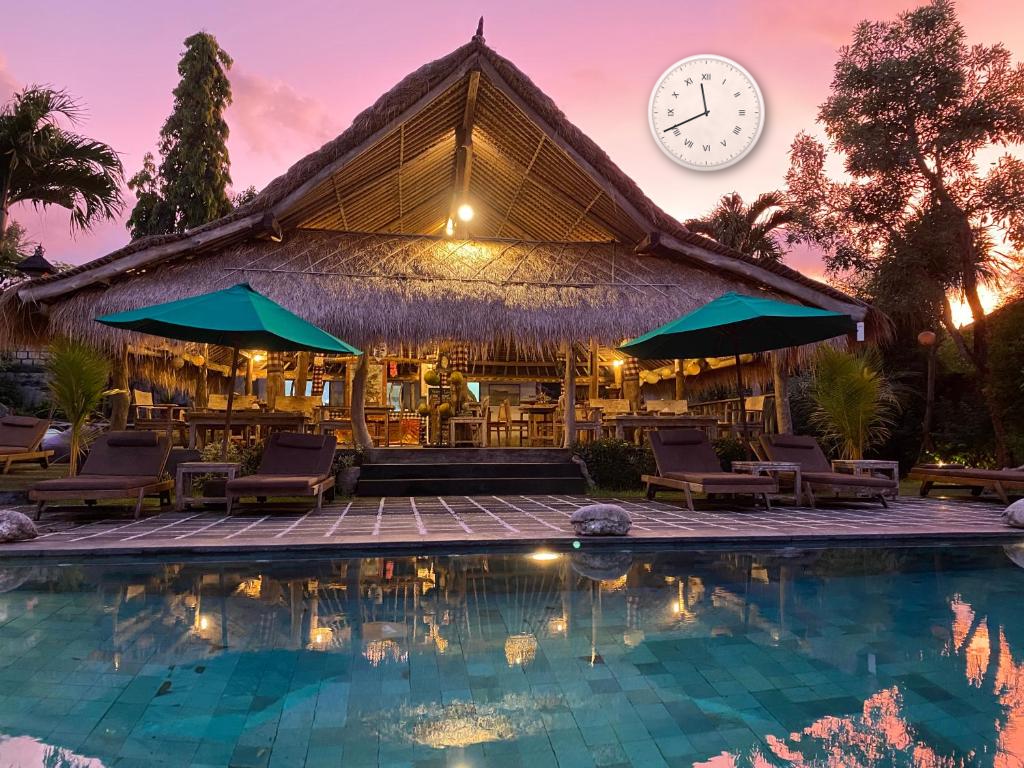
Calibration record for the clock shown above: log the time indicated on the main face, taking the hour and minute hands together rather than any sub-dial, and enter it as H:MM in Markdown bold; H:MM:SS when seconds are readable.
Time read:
**11:41**
